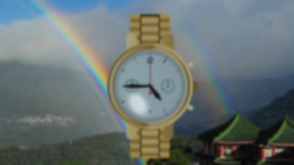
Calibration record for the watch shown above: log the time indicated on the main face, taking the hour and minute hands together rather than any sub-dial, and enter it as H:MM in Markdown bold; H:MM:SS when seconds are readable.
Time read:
**4:45**
